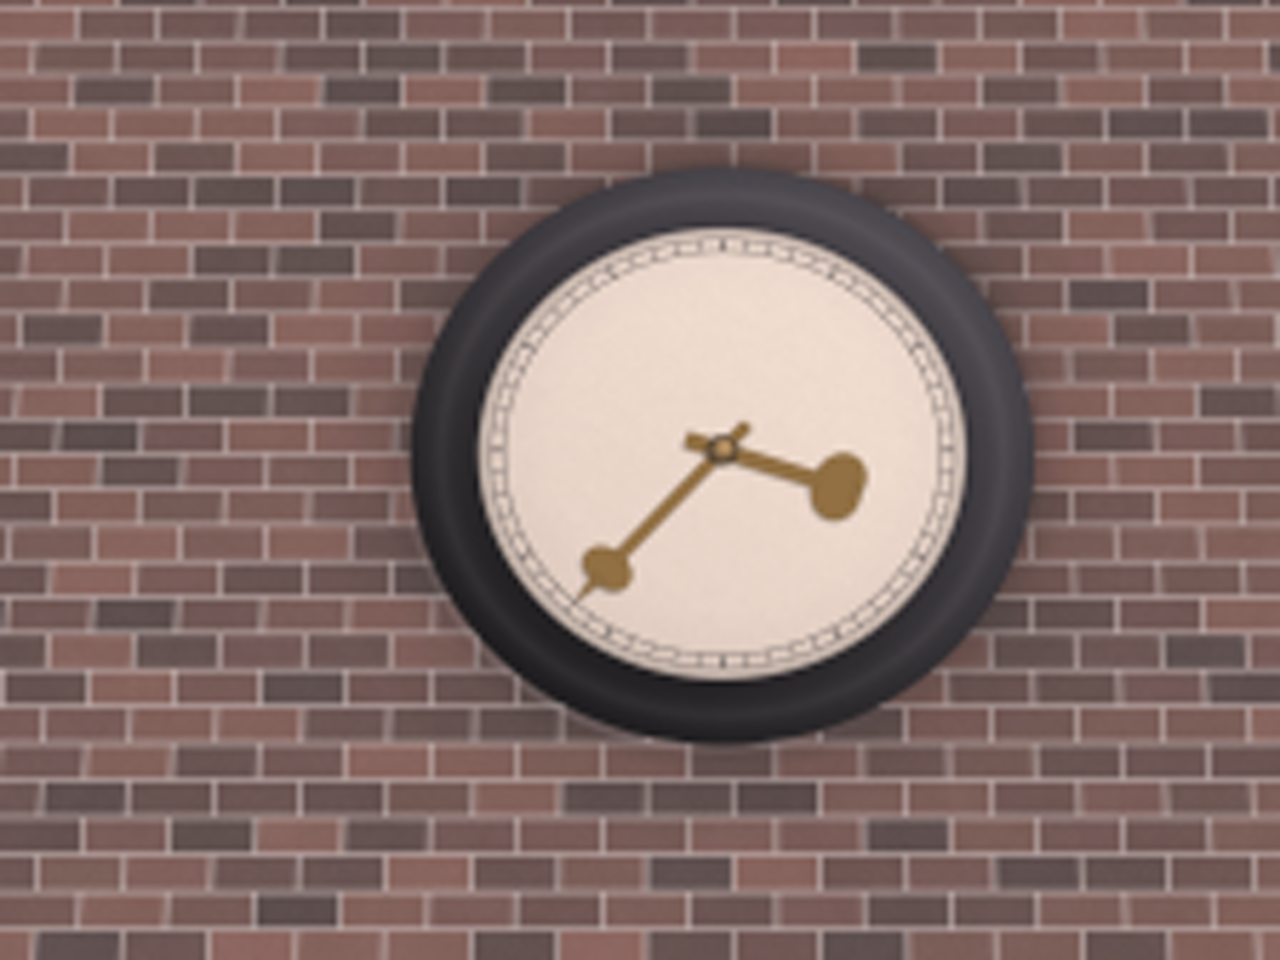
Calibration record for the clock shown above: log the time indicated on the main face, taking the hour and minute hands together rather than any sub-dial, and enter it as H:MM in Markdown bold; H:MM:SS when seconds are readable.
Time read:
**3:37**
